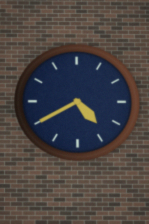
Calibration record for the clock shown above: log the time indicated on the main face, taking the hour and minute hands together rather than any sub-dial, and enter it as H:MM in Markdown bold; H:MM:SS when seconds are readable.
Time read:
**4:40**
